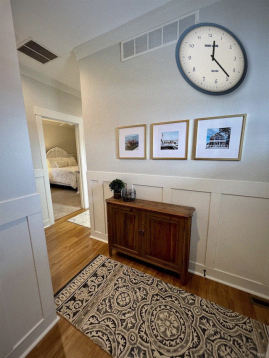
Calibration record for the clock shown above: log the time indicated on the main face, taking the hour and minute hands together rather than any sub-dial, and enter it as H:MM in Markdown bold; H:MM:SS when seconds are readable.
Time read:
**12:24**
